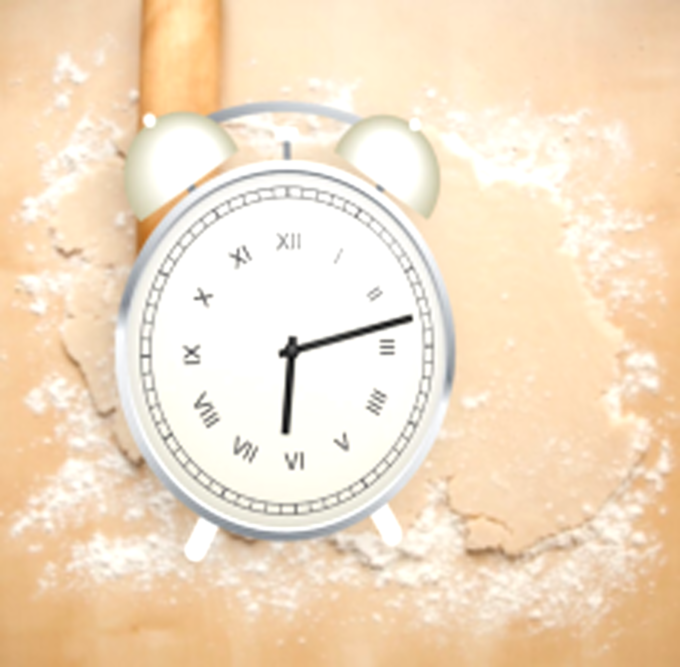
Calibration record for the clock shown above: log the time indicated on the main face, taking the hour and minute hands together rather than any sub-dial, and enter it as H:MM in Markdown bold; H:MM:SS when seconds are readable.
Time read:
**6:13**
